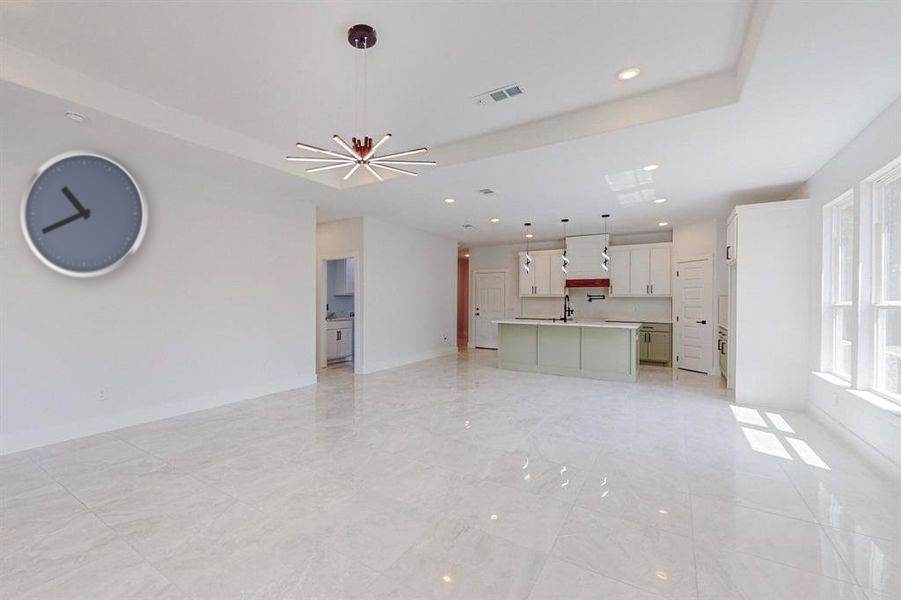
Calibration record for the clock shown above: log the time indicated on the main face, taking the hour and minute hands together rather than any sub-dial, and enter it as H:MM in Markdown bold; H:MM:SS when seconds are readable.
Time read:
**10:41**
